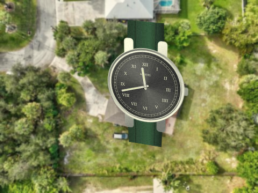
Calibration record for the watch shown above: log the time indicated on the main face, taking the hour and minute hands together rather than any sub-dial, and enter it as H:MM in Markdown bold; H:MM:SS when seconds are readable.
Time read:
**11:42**
